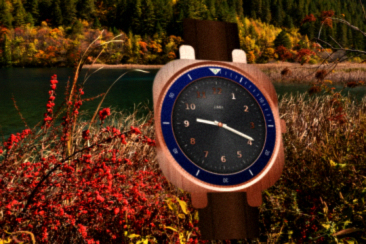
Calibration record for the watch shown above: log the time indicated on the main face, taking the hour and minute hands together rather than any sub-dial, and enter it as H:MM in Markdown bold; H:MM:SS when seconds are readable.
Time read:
**9:19**
